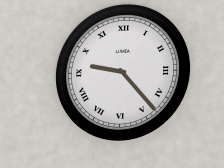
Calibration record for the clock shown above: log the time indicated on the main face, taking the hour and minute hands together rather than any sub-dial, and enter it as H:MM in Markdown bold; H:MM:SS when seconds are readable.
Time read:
**9:23**
